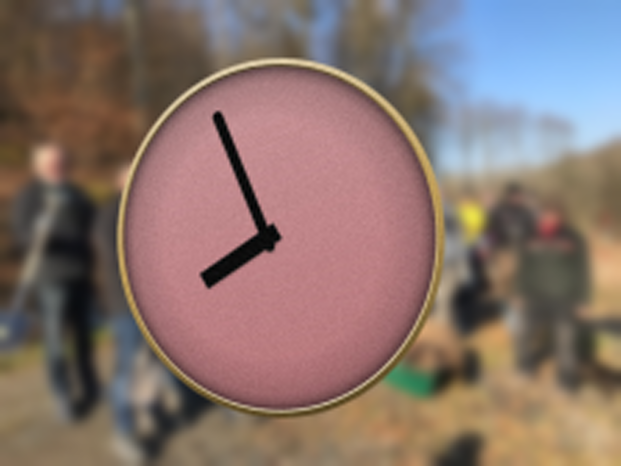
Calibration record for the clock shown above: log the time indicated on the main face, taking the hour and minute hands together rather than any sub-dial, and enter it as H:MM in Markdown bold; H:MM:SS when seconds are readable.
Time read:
**7:56**
